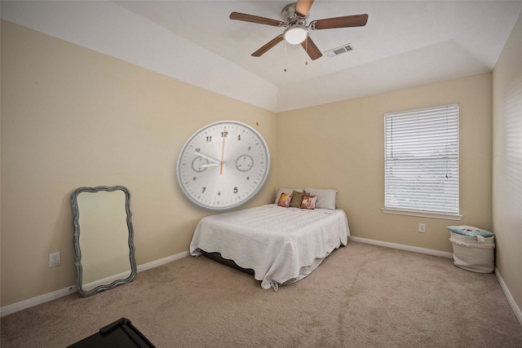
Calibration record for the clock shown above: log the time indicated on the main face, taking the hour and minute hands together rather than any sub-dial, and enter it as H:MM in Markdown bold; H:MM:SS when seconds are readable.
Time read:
**8:49**
